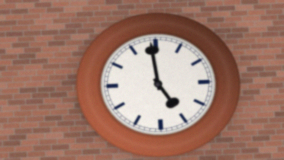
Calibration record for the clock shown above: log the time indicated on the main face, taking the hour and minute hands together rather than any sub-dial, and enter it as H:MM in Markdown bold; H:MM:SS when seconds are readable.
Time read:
**4:59**
